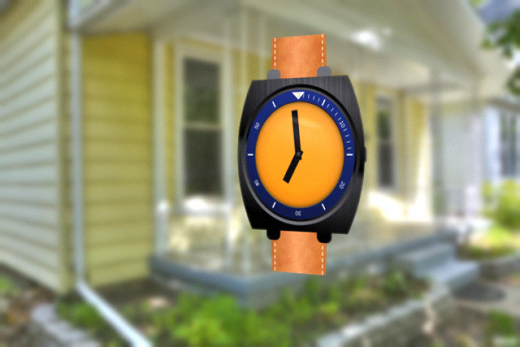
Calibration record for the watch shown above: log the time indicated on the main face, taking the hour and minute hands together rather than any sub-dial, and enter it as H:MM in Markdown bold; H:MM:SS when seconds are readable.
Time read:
**6:59**
